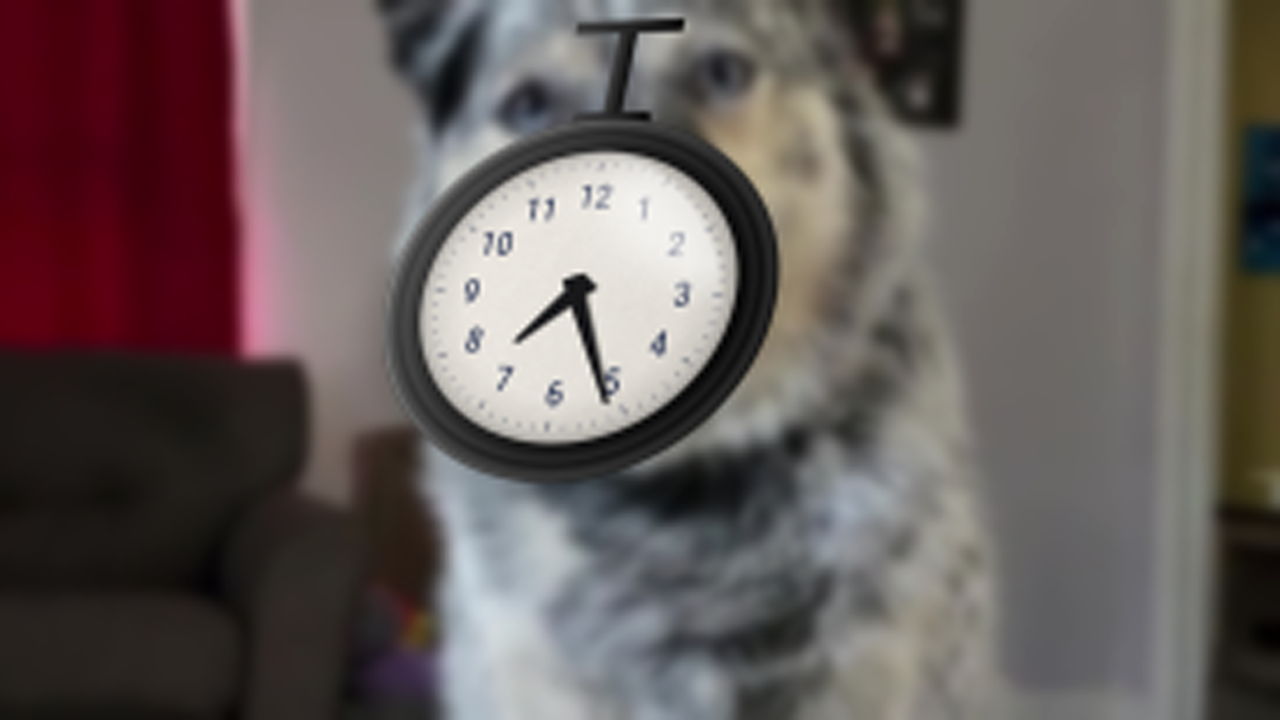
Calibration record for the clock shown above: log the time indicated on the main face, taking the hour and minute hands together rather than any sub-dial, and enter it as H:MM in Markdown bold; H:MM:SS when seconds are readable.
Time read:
**7:26**
